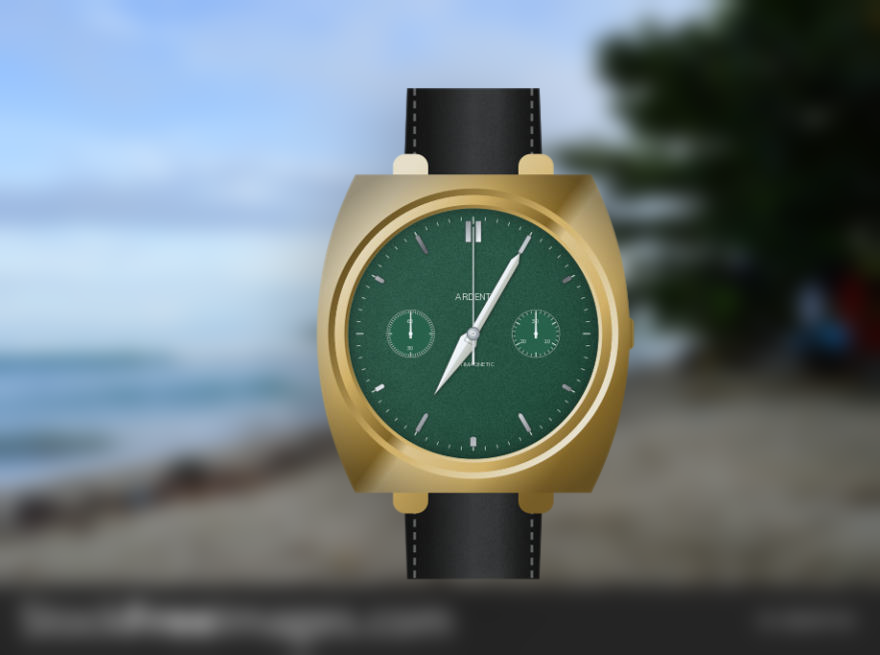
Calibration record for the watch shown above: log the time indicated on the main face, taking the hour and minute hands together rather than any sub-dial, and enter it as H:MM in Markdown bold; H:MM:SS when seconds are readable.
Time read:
**7:05**
